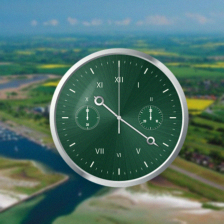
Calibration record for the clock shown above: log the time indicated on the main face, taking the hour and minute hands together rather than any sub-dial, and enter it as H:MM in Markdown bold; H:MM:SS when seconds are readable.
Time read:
**10:21**
